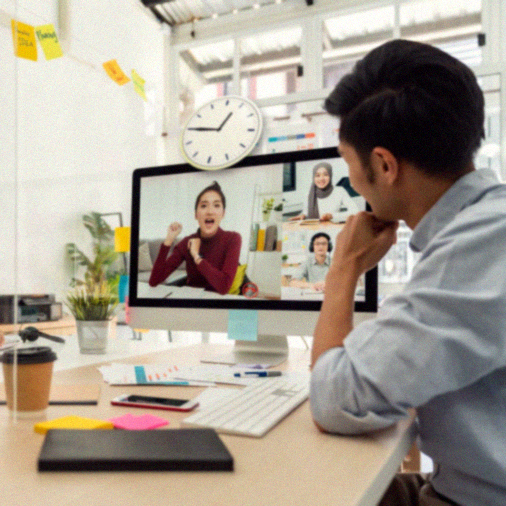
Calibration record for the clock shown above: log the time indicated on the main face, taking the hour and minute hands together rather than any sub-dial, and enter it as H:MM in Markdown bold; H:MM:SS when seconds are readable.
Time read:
**12:45**
